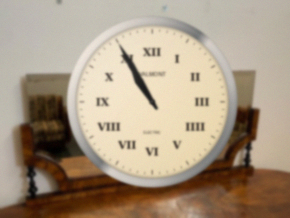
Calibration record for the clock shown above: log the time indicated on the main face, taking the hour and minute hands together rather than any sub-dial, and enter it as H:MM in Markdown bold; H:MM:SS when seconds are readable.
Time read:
**10:55**
